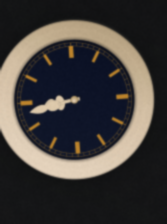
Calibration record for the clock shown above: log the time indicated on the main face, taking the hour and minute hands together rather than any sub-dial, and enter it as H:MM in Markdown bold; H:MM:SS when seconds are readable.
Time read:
**8:43**
